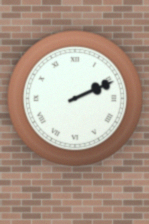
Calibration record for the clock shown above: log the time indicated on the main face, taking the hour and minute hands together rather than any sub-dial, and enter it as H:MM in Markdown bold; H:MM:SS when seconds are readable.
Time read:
**2:11**
